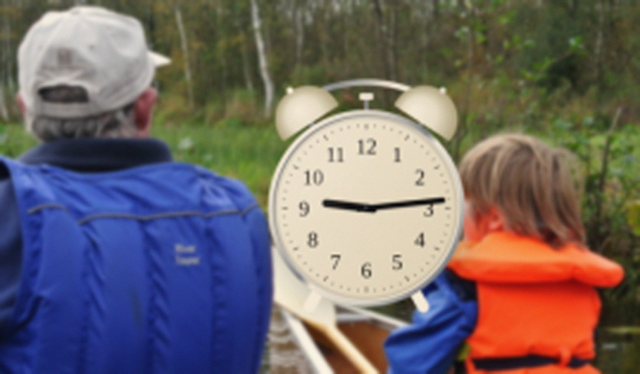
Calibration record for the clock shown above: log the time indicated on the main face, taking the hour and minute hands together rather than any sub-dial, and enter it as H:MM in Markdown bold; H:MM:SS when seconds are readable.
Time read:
**9:14**
